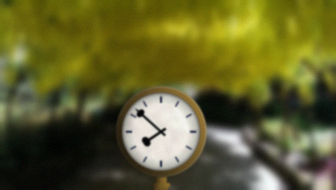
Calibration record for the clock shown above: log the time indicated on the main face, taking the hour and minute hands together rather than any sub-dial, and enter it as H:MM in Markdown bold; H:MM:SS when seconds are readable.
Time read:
**7:52**
